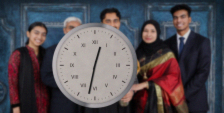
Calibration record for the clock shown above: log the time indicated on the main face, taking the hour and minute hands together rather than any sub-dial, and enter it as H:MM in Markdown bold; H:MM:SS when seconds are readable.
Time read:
**12:32**
